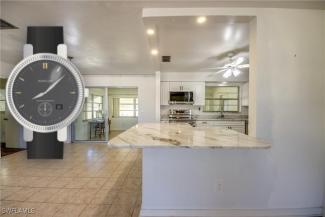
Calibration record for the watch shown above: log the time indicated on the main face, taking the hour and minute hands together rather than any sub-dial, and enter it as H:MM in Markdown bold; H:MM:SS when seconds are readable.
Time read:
**8:08**
